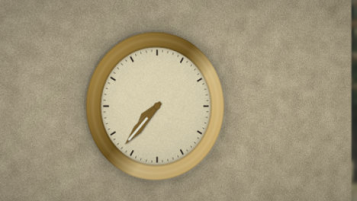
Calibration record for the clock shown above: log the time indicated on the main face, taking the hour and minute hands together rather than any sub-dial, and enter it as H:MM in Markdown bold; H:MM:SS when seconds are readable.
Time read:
**7:37**
